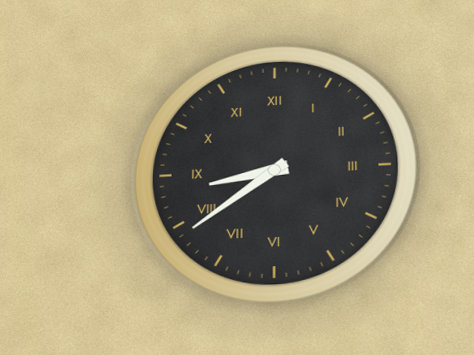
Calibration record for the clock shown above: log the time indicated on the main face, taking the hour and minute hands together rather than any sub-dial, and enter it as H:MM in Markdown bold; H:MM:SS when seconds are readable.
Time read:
**8:39**
